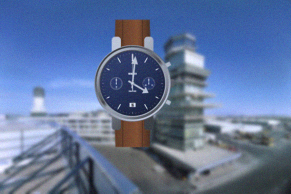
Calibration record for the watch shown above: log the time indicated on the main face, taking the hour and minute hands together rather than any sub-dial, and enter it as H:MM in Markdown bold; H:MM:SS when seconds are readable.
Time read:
**4:01**
